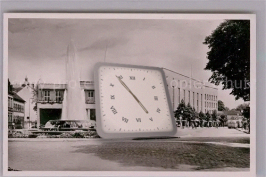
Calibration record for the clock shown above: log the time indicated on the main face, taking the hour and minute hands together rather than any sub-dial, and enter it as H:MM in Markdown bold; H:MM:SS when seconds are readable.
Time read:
**4:54**
